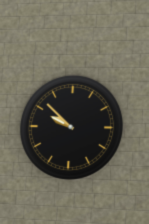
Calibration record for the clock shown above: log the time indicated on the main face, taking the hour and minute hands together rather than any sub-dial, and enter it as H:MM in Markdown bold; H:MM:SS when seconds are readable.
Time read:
**9:52**
